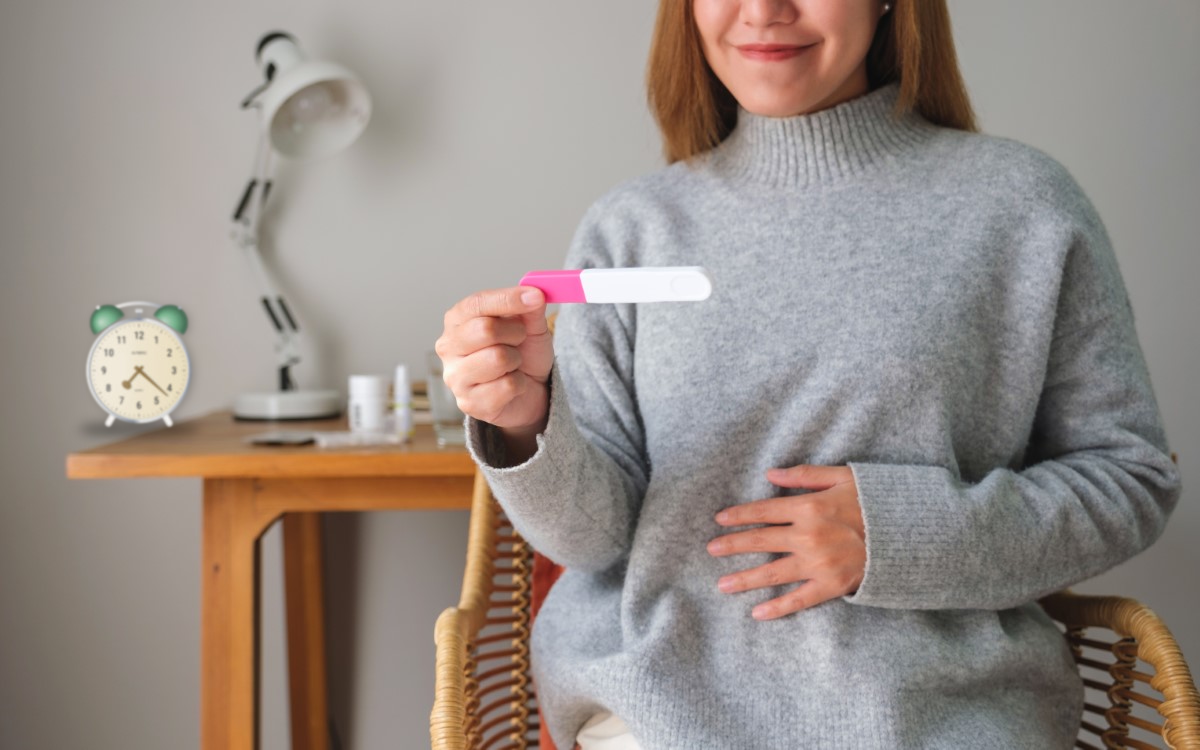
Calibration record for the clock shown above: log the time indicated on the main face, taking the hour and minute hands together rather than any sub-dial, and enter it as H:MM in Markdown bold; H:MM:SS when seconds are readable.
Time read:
**7:22**
